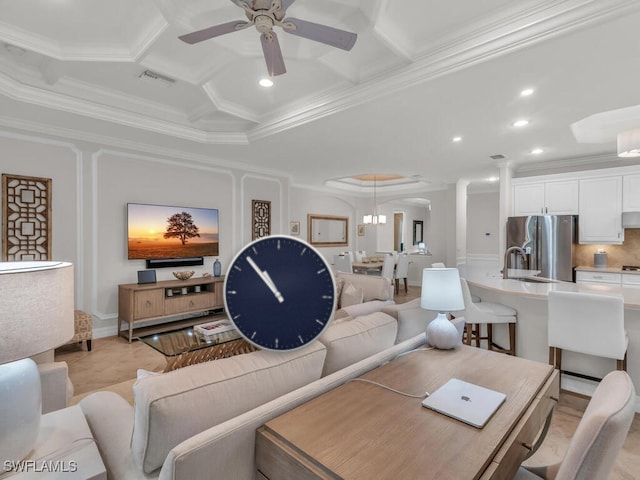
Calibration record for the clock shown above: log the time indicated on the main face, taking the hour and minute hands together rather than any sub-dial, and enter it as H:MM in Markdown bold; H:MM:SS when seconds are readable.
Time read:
**10:53**
